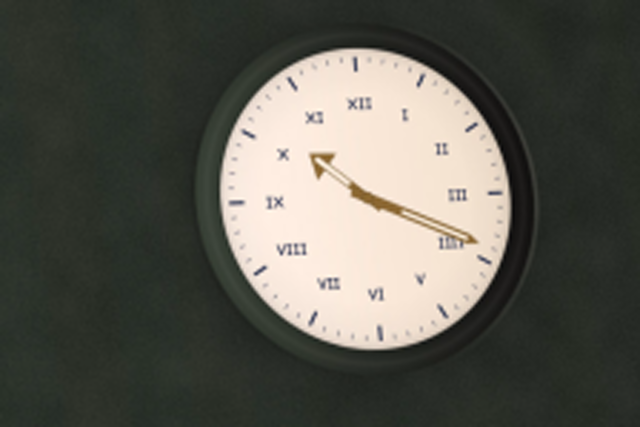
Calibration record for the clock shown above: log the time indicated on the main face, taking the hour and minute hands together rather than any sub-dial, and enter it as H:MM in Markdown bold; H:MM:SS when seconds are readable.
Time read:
**10:19**
